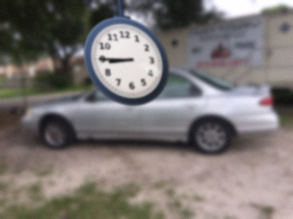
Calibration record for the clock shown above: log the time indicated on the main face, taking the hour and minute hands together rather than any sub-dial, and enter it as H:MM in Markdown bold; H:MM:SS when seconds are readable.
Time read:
**8:45**
